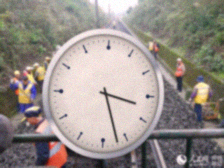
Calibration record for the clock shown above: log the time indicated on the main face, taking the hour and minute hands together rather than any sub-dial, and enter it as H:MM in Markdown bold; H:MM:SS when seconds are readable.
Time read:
**3:27**
